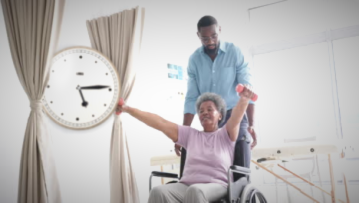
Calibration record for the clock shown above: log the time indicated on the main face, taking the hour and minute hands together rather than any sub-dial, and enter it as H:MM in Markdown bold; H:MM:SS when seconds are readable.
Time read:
**5:14**
